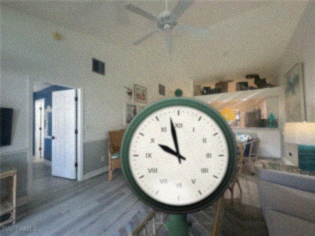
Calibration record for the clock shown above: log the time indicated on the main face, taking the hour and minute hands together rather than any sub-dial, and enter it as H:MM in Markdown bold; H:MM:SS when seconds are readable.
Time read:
**9:58**
